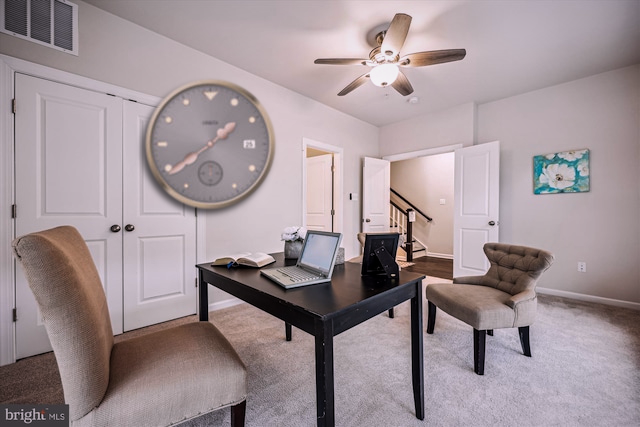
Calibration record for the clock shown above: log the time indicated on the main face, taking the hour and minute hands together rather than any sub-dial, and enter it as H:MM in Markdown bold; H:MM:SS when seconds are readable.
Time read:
**1:39**
